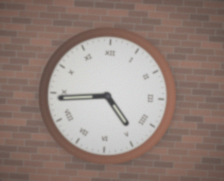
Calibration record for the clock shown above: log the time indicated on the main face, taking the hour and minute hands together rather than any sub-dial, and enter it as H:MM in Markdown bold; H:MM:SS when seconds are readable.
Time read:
**4:44**
